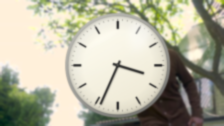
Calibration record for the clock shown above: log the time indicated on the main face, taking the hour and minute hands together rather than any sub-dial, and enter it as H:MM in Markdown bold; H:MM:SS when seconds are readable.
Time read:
**3:34**
